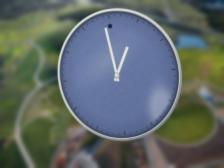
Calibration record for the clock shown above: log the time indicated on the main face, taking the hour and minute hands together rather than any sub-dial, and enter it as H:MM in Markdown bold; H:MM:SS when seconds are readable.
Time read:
**12:59**
